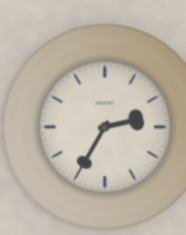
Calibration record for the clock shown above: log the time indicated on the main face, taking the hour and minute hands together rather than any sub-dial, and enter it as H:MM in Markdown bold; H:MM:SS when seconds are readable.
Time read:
**2:35**
